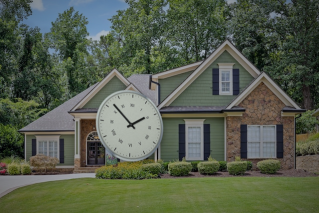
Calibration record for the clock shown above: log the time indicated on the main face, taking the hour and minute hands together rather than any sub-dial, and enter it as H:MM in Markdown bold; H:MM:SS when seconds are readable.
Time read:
**1:52**
